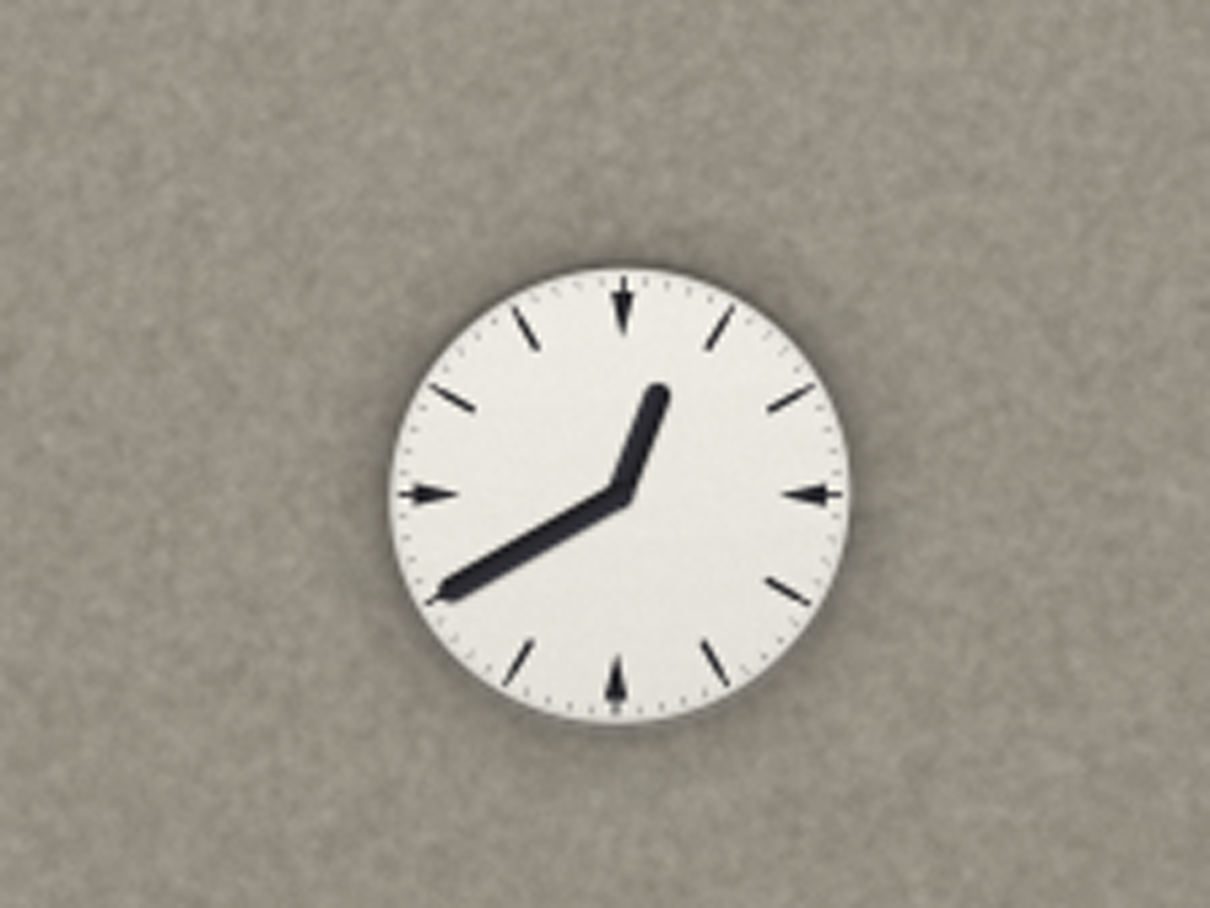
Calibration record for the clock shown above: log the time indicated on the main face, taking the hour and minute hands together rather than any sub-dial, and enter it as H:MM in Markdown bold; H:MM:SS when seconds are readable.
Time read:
**12:40**
